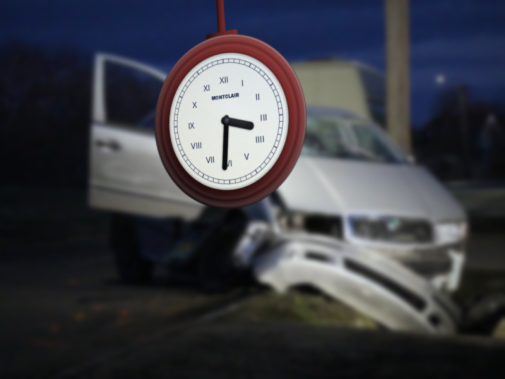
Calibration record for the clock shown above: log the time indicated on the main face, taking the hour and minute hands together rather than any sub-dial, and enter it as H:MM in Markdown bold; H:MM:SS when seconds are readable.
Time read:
**3:31**
